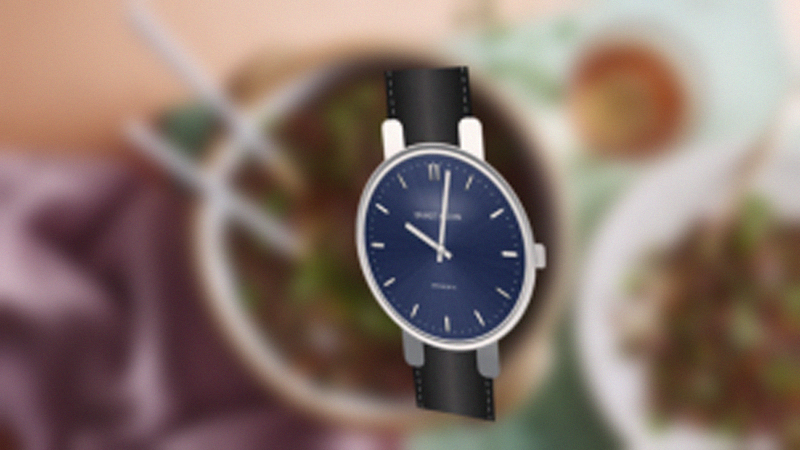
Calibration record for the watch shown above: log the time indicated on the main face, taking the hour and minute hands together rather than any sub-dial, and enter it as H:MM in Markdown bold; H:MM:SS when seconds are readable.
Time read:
**10:02**
